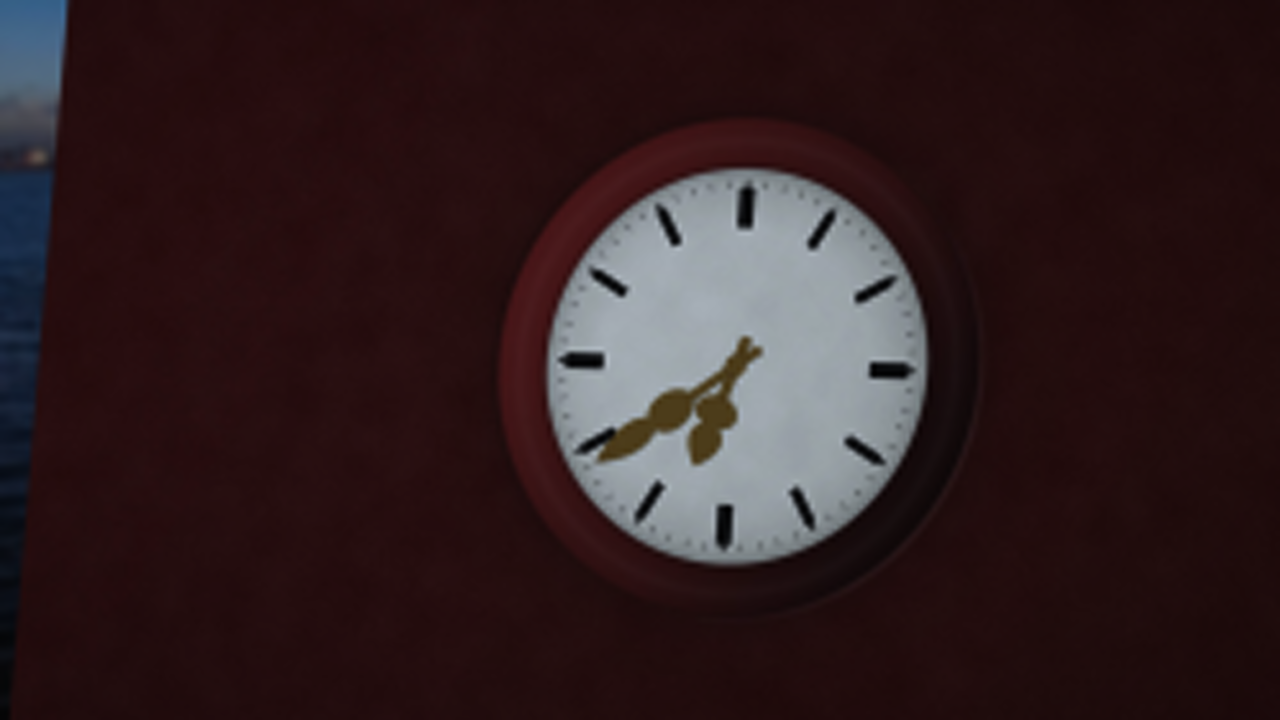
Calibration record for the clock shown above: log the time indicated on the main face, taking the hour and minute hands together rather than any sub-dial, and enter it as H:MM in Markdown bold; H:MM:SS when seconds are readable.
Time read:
**6:39**
